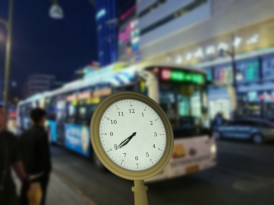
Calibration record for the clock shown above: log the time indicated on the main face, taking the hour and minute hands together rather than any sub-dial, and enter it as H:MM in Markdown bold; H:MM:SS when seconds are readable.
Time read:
**7:39**
